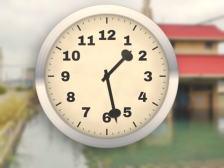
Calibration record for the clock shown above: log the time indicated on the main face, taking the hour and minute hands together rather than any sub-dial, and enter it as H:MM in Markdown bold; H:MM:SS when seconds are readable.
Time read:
**1:28**
